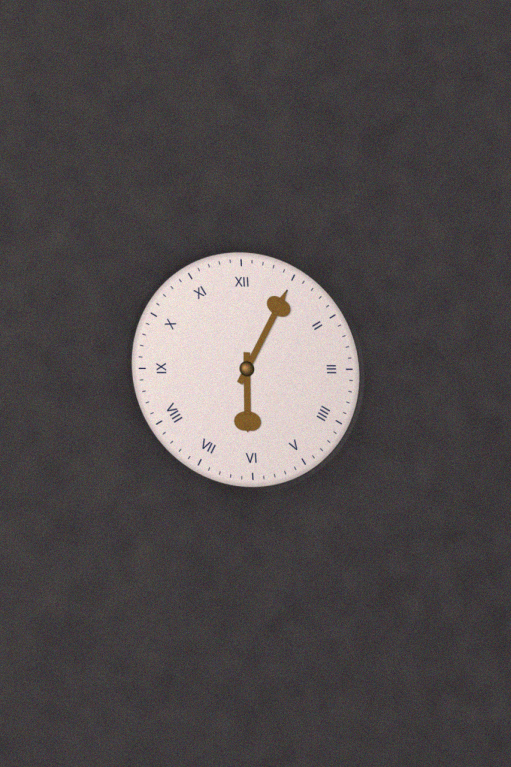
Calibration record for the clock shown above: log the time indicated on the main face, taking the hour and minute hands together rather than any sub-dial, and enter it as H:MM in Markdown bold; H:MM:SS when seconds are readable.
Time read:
**6:05**
